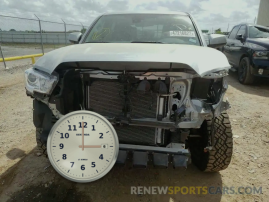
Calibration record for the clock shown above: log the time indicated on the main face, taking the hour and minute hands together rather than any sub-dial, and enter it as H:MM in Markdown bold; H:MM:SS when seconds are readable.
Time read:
**3:00**
